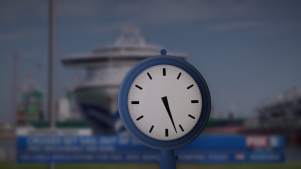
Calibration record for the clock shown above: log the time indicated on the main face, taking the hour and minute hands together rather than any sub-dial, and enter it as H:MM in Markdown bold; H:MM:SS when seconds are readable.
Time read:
**5:27**
